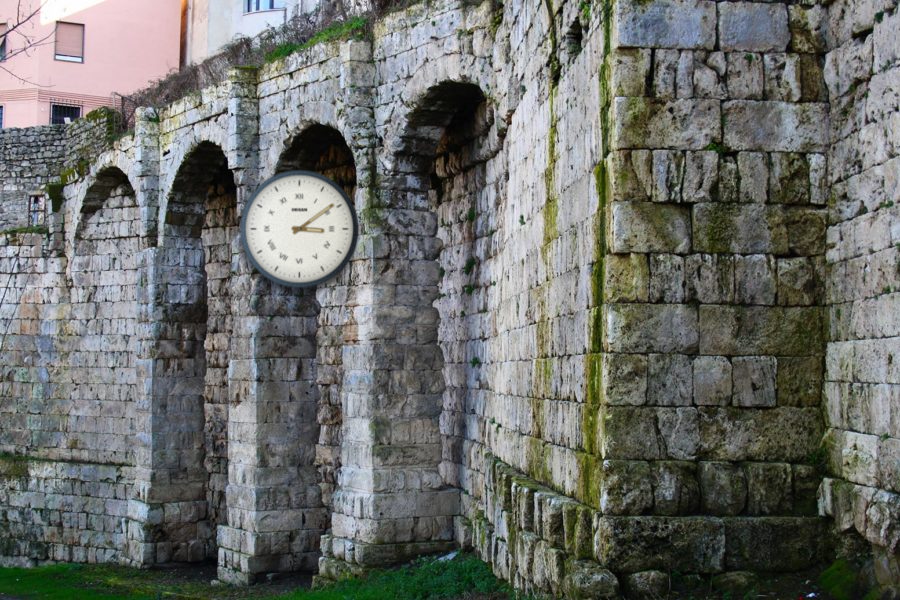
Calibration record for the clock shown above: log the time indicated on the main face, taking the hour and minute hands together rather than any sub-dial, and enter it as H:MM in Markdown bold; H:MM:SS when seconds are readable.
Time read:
**3:09**
